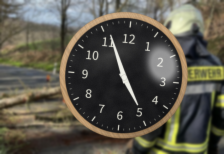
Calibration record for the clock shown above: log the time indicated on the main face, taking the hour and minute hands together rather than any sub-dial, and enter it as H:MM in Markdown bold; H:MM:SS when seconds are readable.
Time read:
**4:56**
